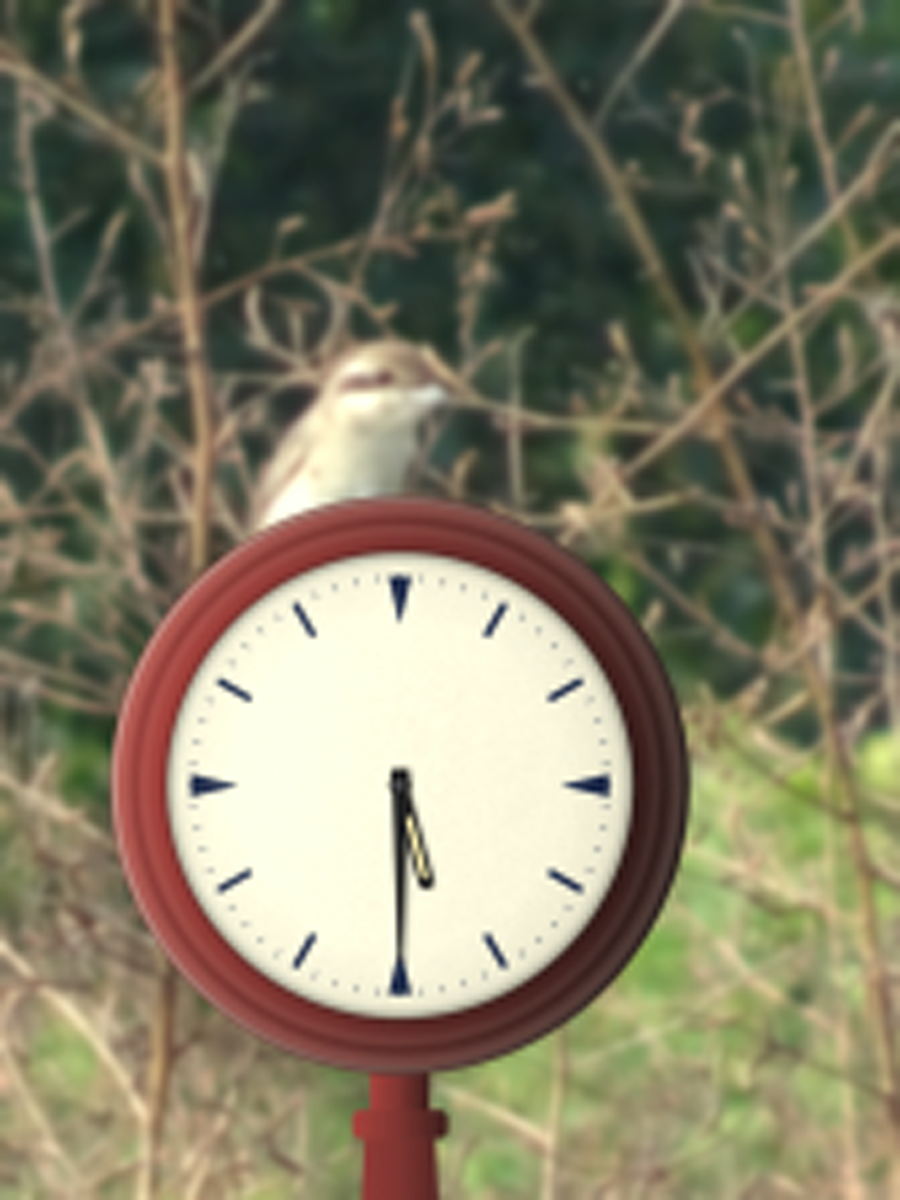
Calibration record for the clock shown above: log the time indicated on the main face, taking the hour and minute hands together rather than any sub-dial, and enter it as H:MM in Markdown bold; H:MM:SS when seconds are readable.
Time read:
**5:30**
